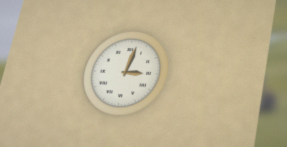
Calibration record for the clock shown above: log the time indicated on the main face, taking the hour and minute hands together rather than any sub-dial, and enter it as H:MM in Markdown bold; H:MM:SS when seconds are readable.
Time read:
**3:02**
